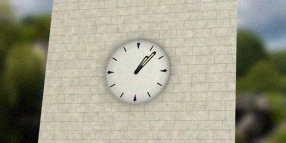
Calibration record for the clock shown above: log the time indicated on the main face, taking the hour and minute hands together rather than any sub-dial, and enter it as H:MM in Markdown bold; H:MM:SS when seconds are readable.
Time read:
**1:07**
